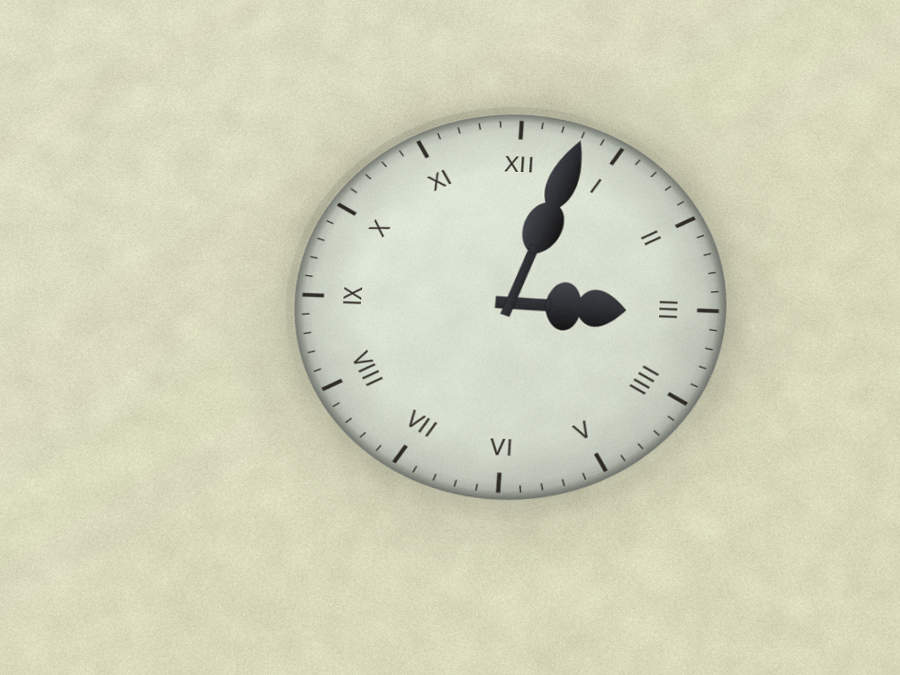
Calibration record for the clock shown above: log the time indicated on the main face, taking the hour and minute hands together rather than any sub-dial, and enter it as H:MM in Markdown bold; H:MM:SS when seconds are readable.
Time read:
**3:03**
